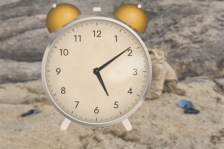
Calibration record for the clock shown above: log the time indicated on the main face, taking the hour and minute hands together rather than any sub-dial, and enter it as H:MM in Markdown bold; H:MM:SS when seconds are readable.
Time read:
**5:09**
